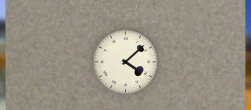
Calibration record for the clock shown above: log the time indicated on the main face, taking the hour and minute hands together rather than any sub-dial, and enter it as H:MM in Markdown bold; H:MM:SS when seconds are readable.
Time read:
**4:08**
